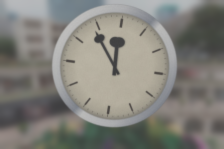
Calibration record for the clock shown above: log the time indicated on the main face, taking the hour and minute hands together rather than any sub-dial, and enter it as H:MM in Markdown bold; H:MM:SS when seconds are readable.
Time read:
**11:54**
